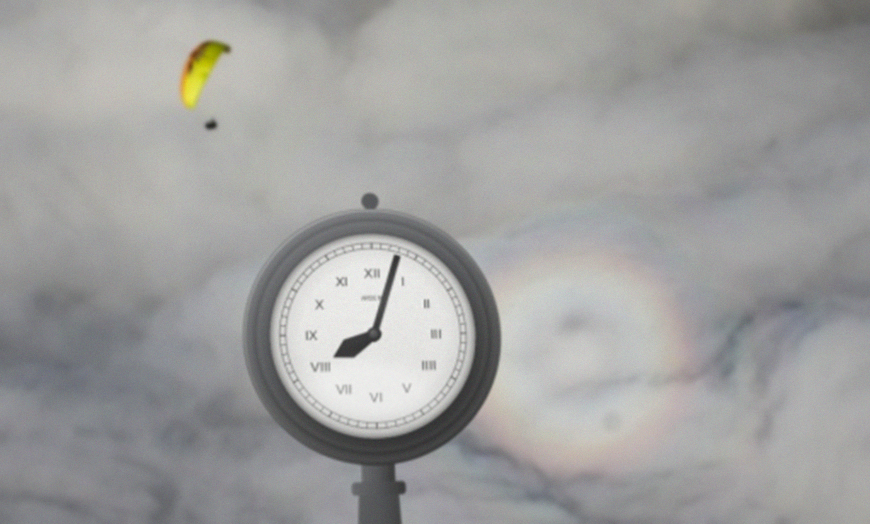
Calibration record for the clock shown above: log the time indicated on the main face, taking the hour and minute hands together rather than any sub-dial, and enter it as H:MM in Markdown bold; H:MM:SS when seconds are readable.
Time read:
**8:03**
